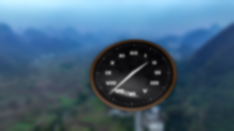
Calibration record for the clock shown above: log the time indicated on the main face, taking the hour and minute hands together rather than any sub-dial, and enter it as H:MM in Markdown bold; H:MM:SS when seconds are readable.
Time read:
**1:37**
